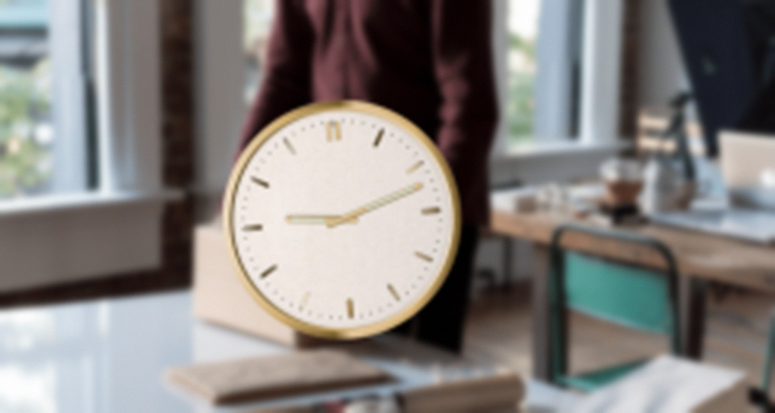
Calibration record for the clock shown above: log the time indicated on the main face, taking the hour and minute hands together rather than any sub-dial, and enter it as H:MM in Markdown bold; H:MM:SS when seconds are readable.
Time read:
**9:12**
